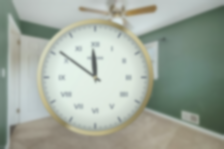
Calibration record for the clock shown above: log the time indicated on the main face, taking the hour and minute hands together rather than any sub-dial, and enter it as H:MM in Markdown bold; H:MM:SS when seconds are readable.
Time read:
**11:51**
